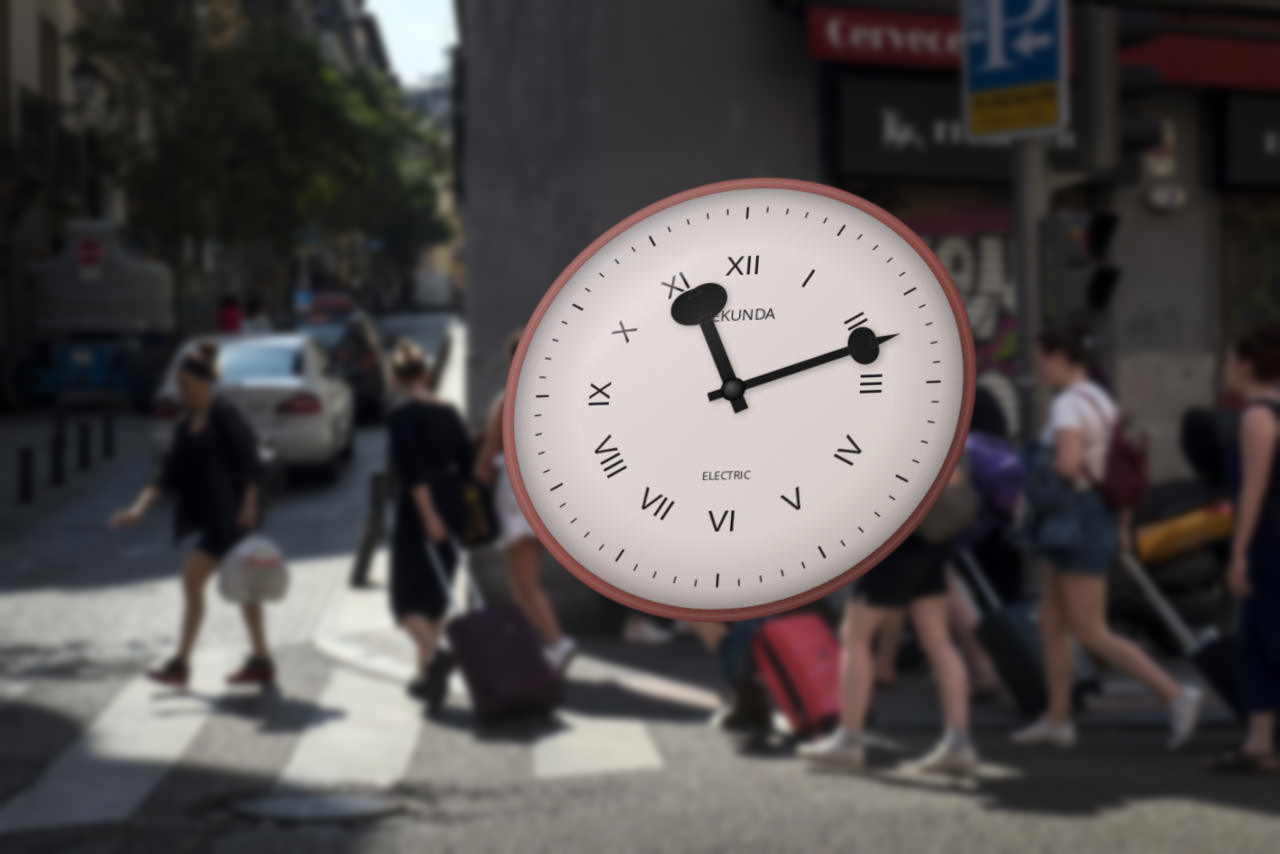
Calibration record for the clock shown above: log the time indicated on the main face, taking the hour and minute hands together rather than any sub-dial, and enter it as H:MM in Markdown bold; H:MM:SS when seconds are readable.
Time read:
**11:12**
